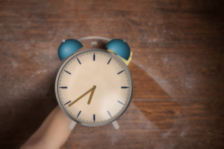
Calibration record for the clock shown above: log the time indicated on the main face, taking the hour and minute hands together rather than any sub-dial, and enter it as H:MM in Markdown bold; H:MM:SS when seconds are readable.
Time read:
**6:39**
